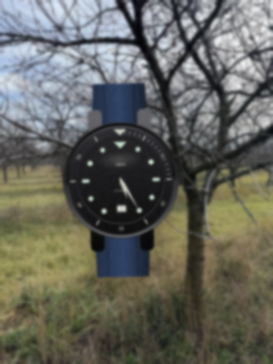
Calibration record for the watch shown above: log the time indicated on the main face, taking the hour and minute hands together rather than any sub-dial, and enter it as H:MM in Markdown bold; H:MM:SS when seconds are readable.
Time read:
**5:25**
